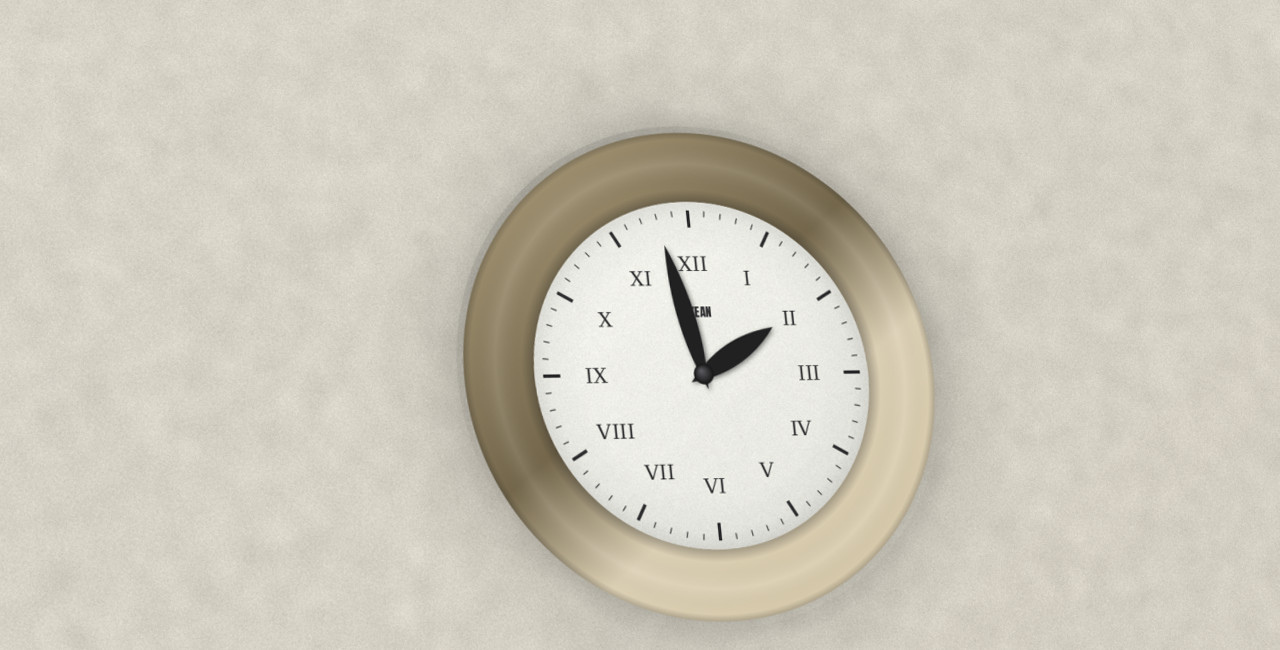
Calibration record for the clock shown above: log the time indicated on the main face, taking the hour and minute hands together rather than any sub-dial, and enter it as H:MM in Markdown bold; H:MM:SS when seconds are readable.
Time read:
**1:58**
